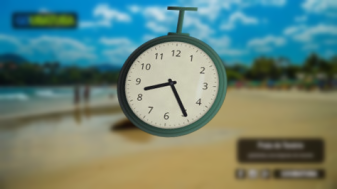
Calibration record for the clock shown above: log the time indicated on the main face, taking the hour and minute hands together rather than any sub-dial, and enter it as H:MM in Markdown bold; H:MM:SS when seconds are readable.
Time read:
**8:25**
